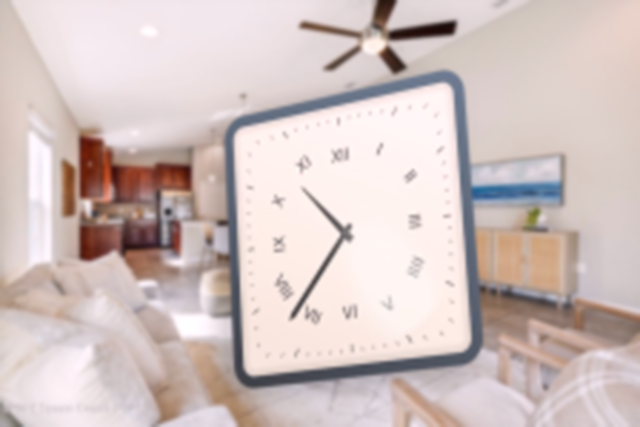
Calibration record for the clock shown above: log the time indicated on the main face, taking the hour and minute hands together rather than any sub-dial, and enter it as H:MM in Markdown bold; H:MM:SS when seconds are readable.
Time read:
**10:37**
